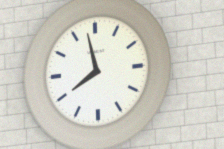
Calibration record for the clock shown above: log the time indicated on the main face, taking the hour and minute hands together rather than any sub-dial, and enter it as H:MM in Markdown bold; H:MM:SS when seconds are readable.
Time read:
**7:58**
